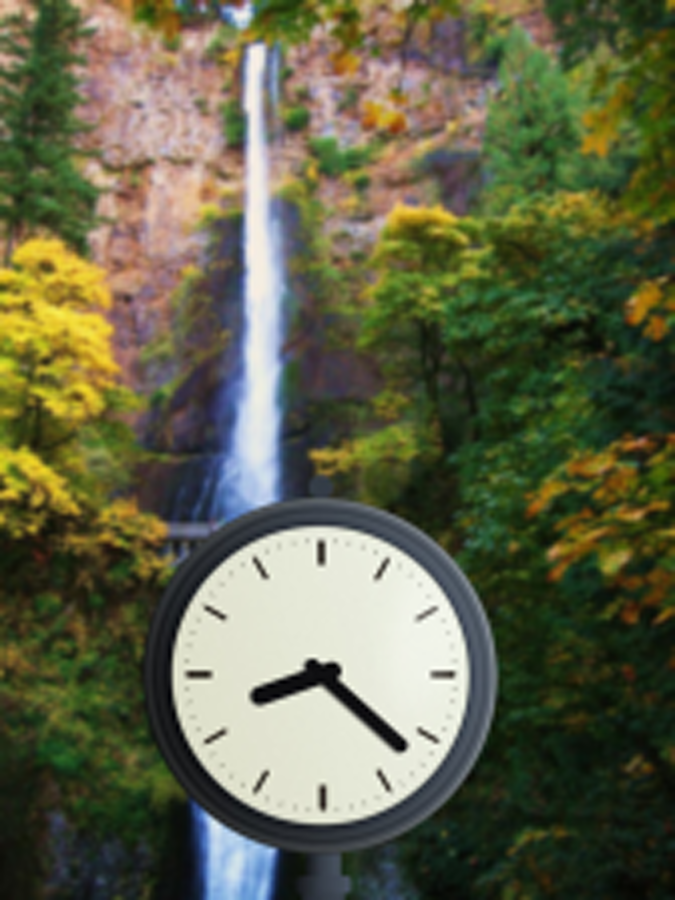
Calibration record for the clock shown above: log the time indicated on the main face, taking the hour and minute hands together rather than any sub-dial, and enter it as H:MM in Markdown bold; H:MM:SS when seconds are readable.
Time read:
**8:22**
